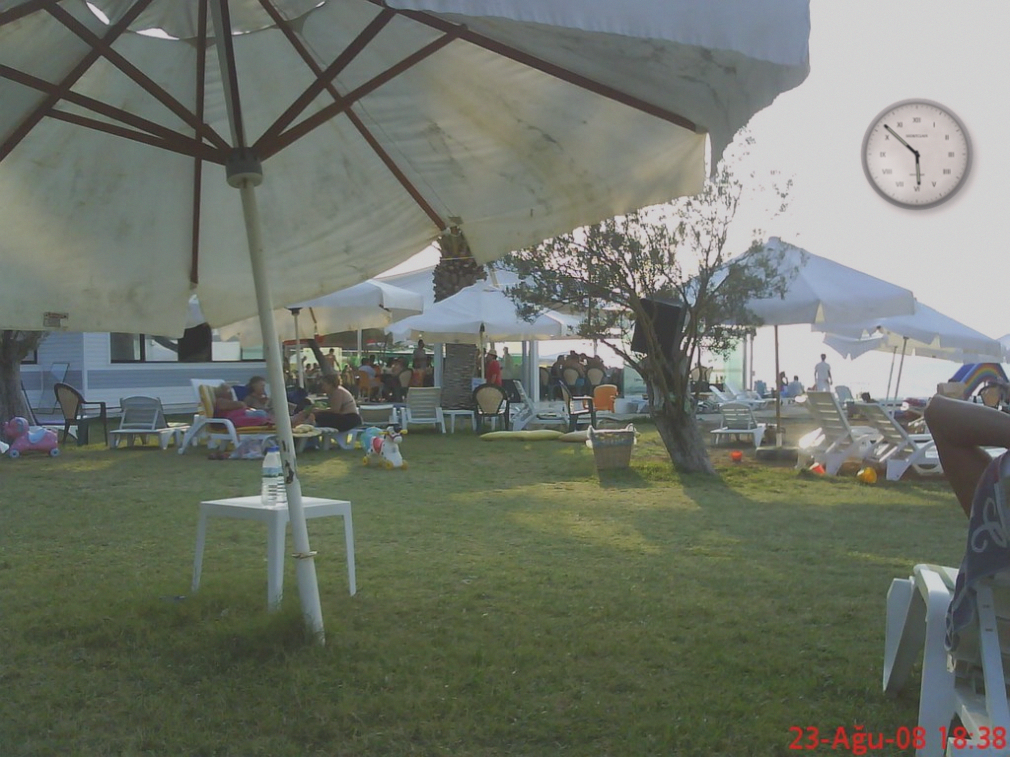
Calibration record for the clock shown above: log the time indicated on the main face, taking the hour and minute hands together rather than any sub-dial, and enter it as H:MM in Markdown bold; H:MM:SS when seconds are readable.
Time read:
**5:52**
